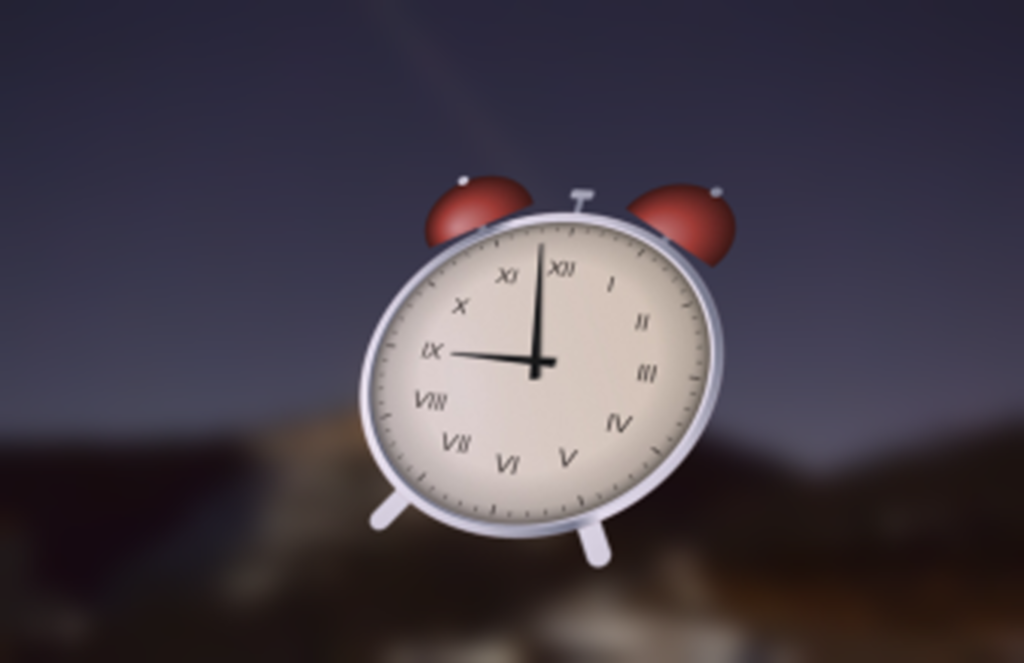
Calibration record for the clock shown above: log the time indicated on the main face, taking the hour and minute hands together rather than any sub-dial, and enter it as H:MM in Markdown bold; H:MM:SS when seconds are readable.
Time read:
**8:58**
